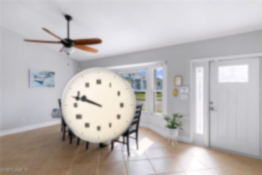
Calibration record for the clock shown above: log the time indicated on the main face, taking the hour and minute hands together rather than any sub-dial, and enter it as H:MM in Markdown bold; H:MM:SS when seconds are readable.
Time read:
**9:48**
